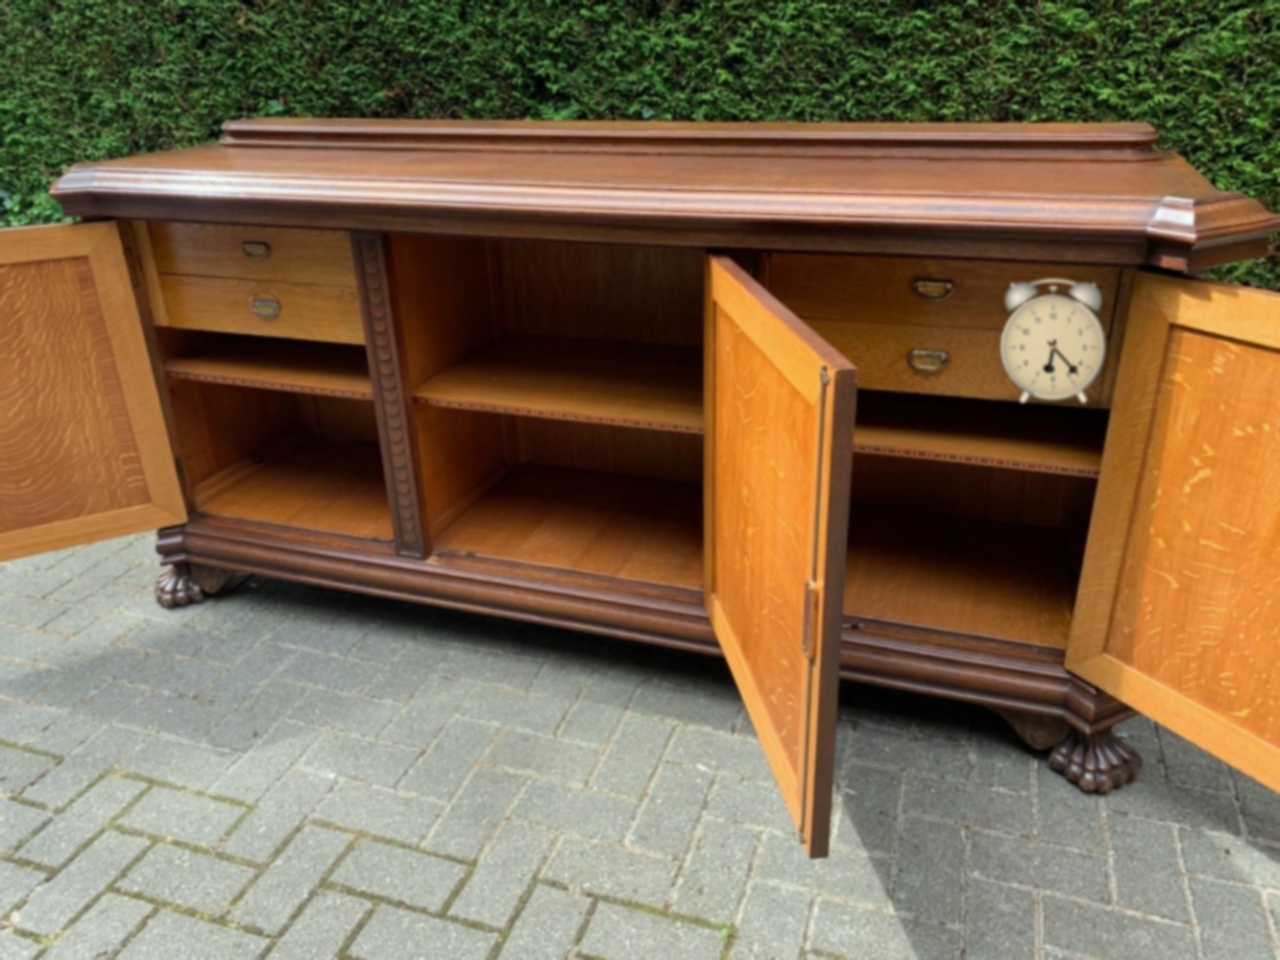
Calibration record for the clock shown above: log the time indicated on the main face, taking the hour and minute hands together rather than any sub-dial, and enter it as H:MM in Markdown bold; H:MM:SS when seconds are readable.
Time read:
**6:23**
